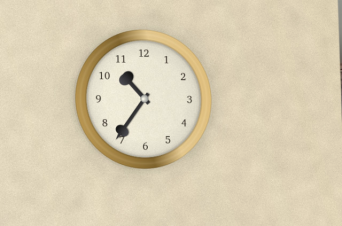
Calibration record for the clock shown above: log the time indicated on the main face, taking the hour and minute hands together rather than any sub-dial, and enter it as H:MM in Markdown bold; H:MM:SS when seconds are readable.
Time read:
**10:36**
